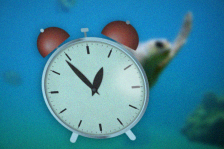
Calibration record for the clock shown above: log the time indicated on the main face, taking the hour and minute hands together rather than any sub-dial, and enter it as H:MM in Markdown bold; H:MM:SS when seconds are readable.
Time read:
**12:54**
